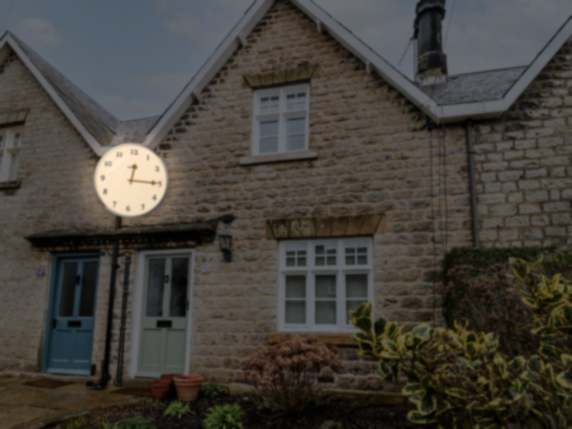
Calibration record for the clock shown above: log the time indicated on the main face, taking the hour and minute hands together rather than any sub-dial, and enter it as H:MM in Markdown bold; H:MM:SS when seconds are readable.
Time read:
**12:15**
